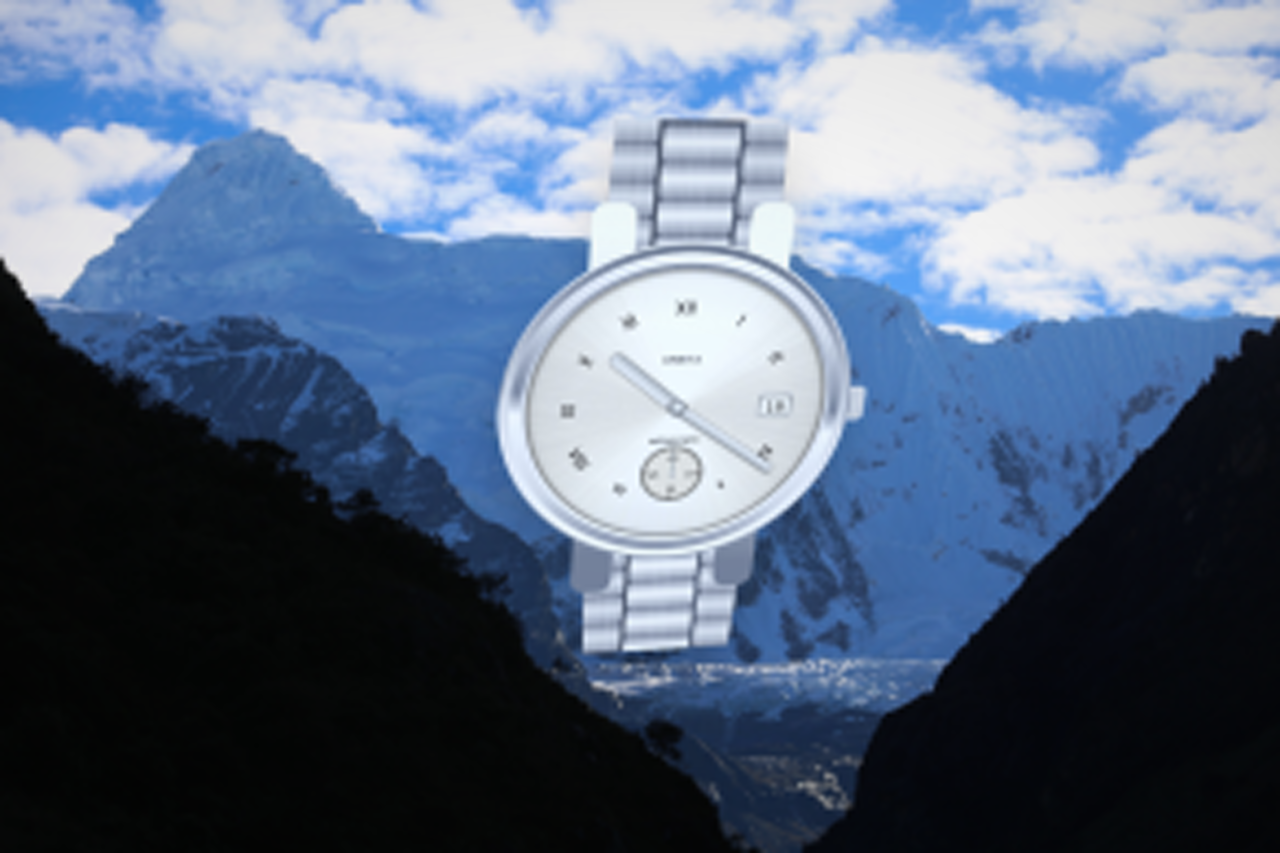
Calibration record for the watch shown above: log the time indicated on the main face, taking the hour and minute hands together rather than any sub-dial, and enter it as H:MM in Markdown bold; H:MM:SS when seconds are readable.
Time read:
**10:21**
